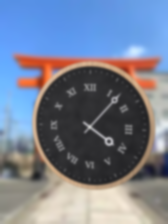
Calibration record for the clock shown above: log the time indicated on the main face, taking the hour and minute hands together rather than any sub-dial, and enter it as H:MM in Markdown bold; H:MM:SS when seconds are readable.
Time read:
**4:07**
